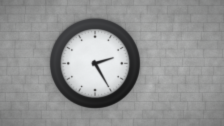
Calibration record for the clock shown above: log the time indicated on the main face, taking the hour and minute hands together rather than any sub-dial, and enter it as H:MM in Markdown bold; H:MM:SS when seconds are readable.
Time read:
**2:25**
